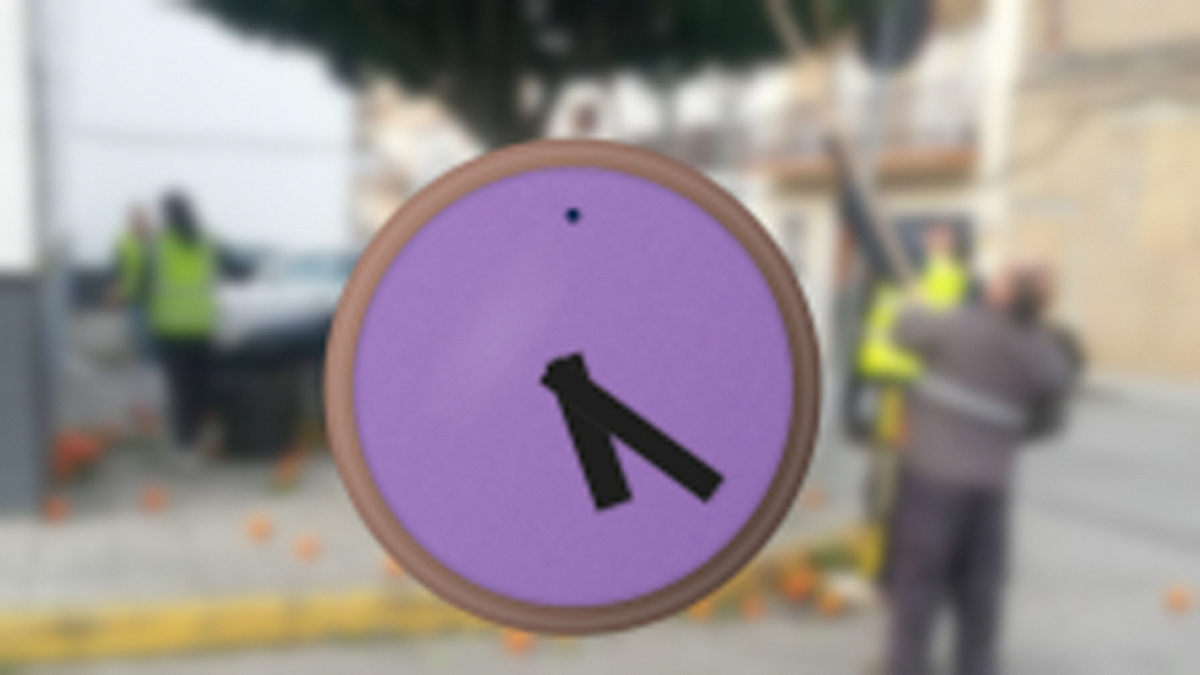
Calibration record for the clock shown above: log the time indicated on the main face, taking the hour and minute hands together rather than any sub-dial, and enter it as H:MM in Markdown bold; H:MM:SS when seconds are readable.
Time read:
**5:21**
